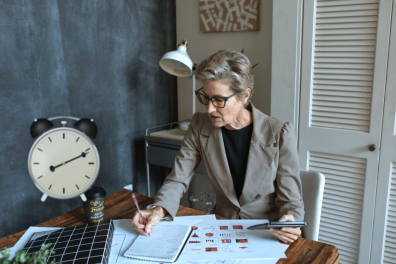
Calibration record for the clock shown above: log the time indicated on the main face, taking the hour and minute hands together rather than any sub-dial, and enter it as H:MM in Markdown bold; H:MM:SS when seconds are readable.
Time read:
**8:11**
